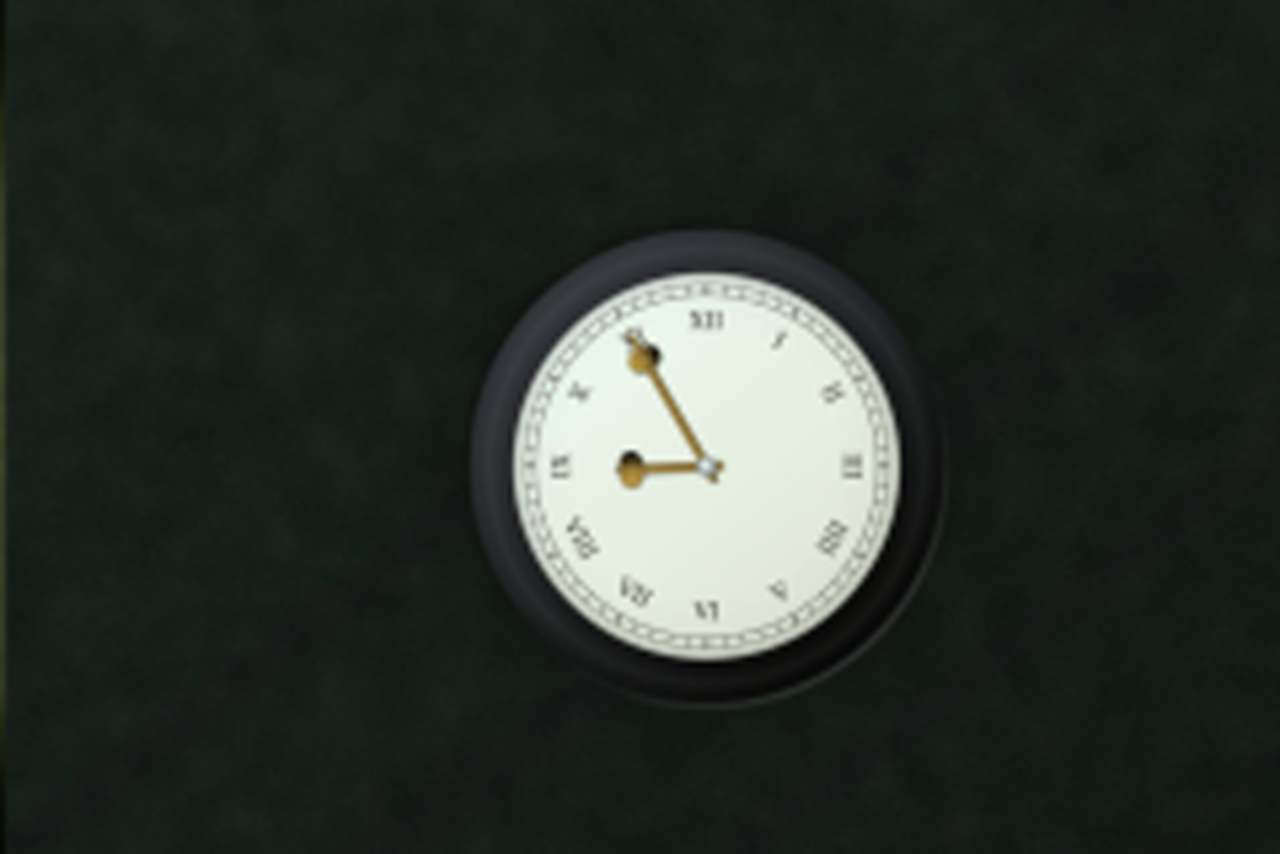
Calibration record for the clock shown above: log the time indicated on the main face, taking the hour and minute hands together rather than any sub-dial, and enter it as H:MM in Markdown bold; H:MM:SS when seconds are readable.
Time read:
**8:55**
